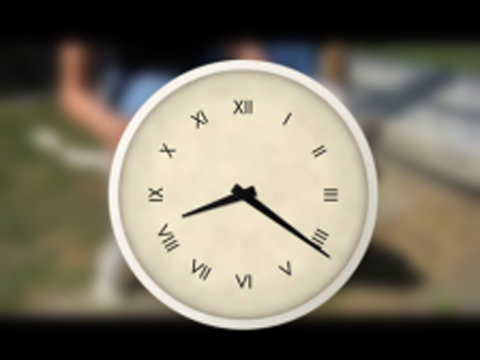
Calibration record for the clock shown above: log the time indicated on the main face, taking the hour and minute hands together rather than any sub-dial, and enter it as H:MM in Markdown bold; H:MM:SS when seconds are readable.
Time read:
**8:21**
